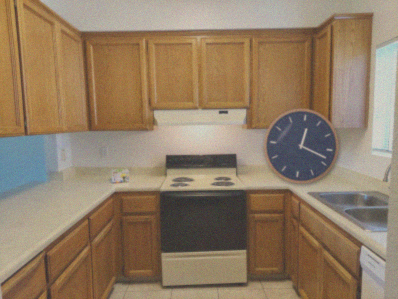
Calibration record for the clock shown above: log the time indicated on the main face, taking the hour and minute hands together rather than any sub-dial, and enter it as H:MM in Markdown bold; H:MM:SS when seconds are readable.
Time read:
**12:18**
